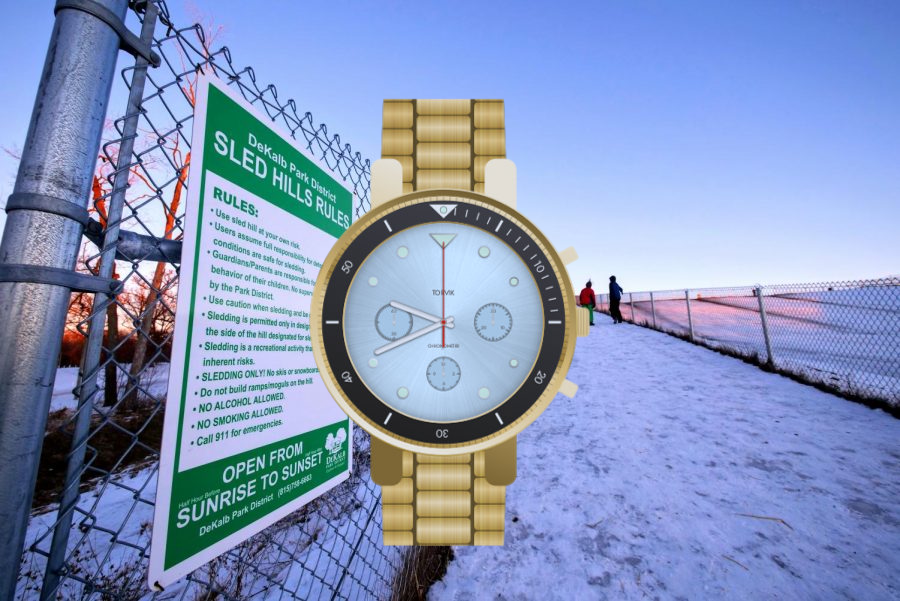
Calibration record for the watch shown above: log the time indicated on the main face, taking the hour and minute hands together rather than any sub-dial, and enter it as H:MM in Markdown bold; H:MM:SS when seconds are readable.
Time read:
**9:41**
